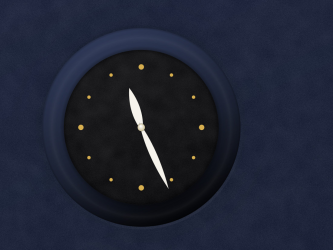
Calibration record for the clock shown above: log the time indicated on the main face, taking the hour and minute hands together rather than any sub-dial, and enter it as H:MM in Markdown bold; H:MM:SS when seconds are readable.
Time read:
**11:26**
